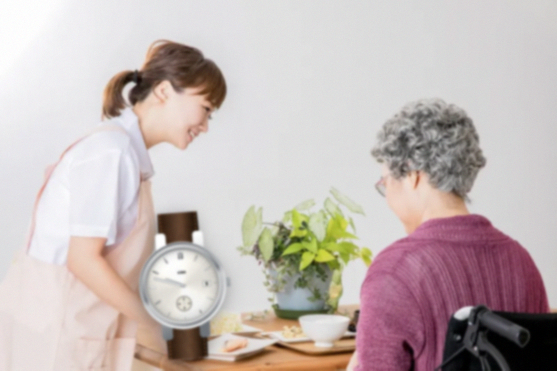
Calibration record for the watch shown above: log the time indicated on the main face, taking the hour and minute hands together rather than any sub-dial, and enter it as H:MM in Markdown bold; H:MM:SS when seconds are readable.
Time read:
**9:48**
